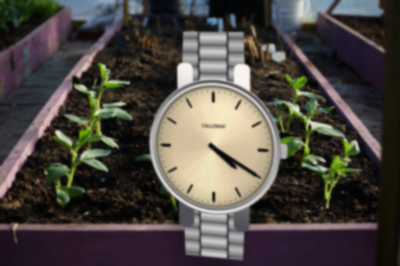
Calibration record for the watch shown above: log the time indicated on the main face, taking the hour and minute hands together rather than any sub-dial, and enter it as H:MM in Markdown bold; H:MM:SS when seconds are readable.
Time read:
**4:20**
